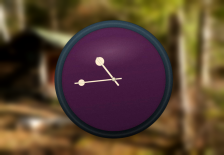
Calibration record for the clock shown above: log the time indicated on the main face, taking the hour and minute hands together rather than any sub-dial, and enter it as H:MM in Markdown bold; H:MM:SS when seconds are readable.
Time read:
**10:44**
